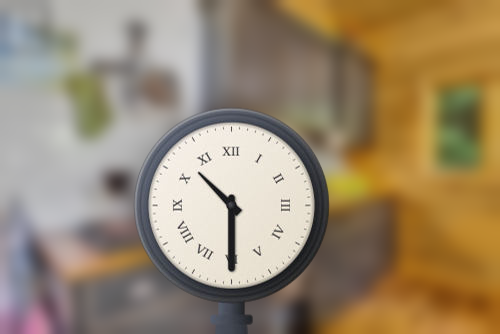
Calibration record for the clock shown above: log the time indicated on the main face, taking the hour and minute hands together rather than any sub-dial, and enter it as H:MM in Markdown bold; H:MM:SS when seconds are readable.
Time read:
**10:30**
